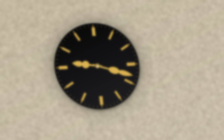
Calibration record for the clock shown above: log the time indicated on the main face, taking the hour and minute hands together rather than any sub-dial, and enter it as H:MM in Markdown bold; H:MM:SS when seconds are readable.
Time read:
**9:18**
